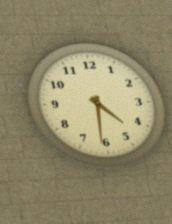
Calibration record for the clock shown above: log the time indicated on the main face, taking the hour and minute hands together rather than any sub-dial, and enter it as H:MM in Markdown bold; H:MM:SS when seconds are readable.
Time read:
**4:31**
